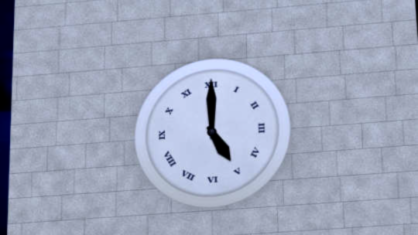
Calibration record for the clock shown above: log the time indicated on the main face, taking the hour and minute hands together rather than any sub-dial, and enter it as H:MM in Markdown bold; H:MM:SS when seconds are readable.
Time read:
**5:00**
